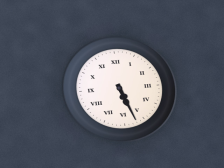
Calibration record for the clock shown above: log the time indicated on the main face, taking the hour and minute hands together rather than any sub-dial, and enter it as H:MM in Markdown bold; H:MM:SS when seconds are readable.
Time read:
**5:27**
